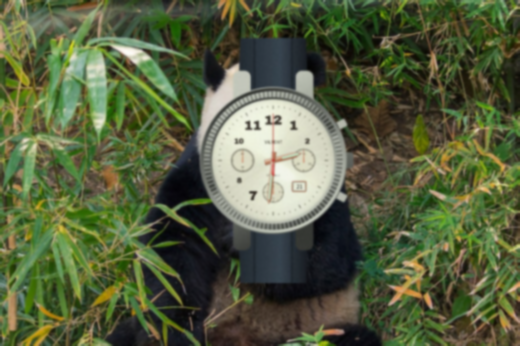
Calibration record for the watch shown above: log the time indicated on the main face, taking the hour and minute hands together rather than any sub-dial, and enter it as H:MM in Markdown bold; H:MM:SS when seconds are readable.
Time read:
**2:31**
